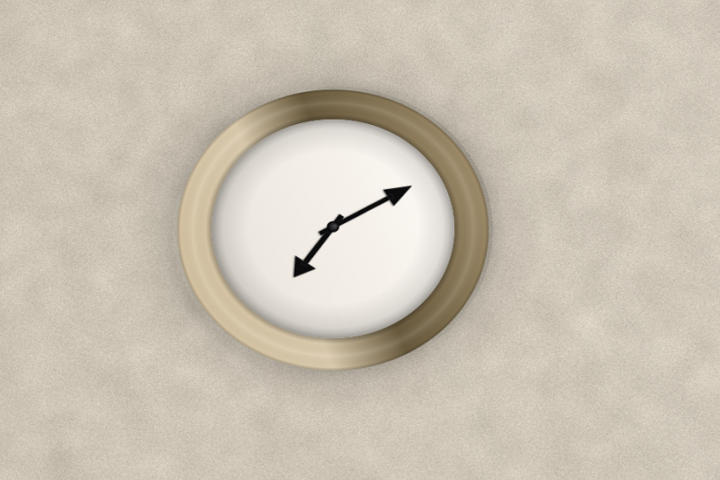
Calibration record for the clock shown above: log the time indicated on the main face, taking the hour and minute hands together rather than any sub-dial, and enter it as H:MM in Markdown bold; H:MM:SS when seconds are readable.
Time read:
**7:10**
